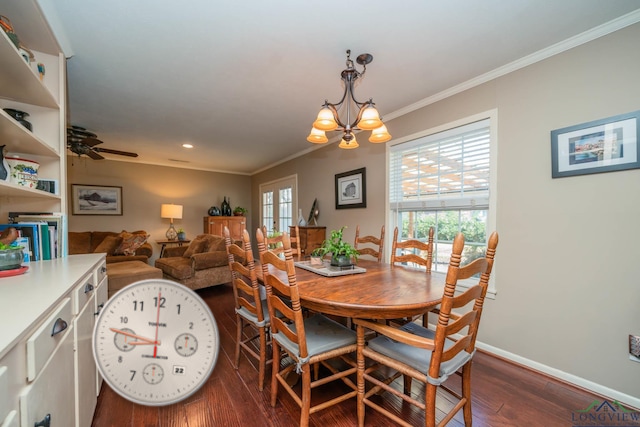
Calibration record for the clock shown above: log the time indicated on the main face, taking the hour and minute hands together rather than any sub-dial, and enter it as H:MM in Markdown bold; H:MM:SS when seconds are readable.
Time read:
**8:47**
